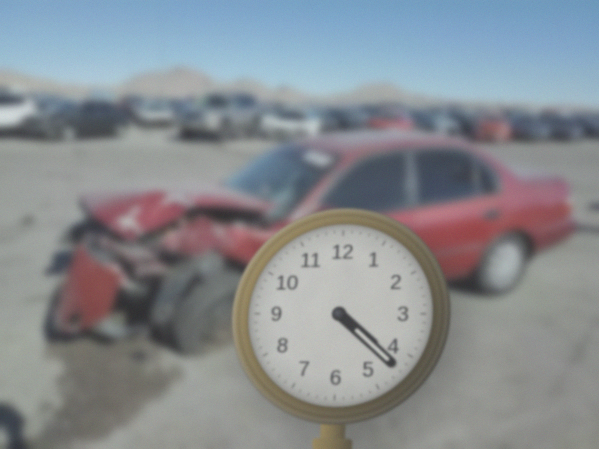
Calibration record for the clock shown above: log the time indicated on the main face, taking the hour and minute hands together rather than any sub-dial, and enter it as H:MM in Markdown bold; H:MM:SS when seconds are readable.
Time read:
**4:22**
